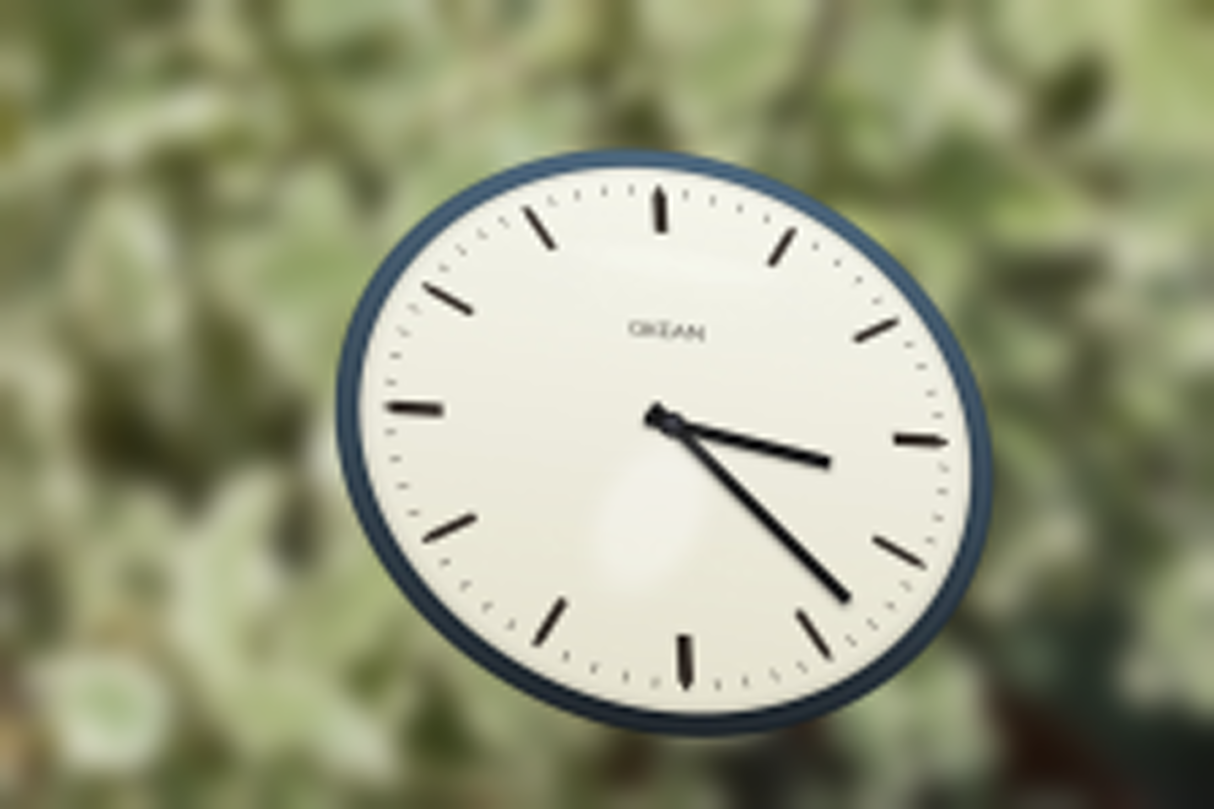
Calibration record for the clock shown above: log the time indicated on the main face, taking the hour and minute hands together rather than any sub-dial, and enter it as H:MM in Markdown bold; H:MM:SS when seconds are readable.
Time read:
**3:23**
